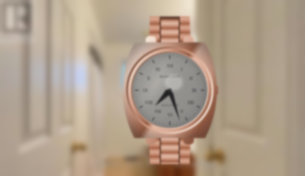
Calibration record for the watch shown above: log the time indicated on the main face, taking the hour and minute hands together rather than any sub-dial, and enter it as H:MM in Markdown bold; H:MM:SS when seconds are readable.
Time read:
**7:27**
